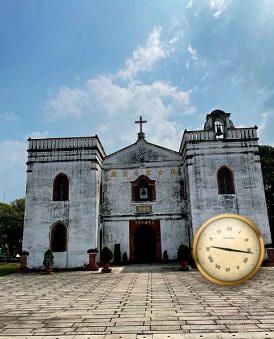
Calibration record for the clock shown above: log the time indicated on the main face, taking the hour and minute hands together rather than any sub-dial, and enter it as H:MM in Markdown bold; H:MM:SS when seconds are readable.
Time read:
**9:16**
